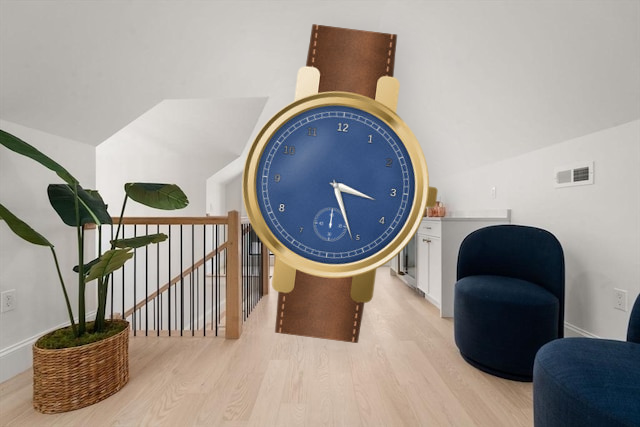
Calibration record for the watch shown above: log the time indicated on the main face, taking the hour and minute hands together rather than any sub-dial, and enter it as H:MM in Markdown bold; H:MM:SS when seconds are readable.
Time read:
**3:26**
